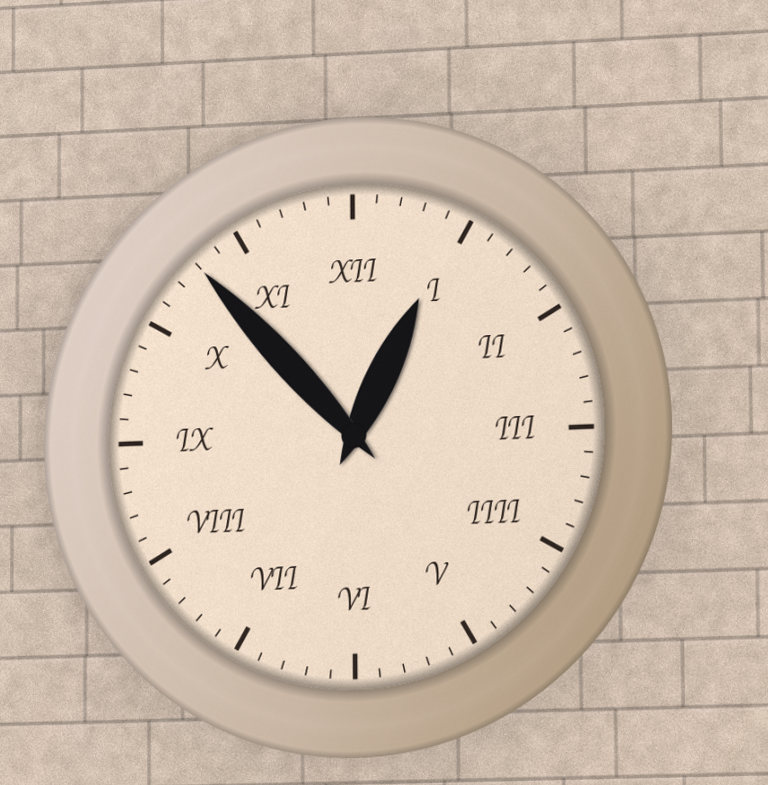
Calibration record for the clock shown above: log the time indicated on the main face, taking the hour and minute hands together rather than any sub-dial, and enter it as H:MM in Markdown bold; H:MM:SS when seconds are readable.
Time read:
**12:53**
